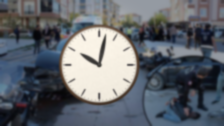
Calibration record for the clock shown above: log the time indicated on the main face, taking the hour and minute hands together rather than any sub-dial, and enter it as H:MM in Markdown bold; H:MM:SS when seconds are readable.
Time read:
**10:02**
